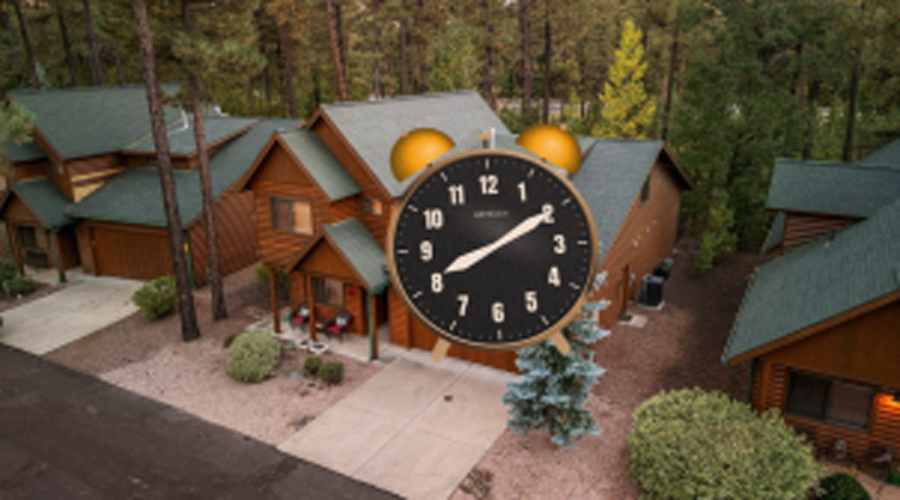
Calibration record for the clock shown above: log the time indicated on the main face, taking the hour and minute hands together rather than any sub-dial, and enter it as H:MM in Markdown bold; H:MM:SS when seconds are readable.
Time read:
**8:10**
